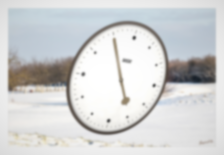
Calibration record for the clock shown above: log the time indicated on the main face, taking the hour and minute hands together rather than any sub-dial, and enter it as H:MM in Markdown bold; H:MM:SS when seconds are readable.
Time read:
**4:55**
